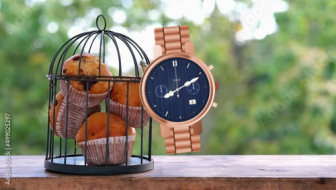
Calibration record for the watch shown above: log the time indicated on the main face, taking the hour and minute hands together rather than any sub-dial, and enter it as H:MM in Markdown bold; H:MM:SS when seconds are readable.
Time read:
**8:11**
